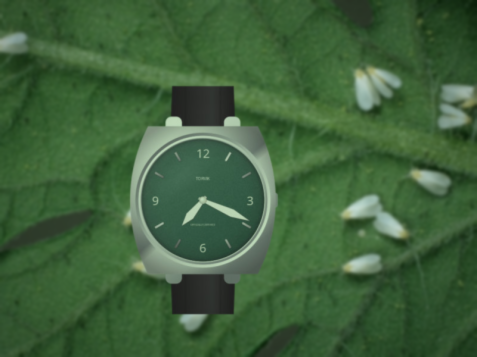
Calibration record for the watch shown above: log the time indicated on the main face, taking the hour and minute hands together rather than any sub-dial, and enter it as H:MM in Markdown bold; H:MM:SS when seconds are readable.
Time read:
**7:19**
